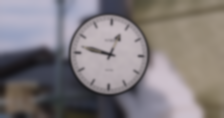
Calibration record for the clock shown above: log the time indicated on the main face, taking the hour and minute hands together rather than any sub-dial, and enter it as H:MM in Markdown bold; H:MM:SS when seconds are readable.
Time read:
**12:47**
